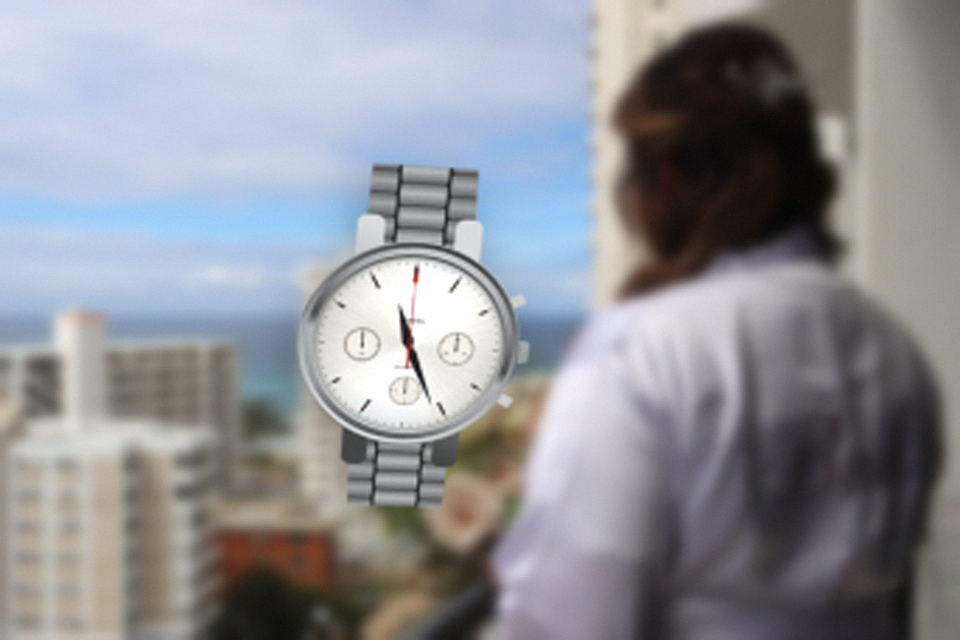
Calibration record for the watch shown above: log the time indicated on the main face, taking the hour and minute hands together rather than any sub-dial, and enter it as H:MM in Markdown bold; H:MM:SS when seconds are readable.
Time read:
**11:26**
